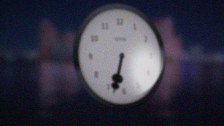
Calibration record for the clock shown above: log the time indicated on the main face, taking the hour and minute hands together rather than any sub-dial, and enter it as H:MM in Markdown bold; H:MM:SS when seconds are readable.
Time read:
**6:33**
